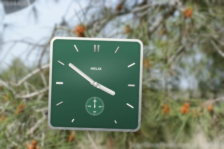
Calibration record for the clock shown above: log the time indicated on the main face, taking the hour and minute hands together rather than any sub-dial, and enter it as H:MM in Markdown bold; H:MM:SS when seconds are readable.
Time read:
**3:51**
